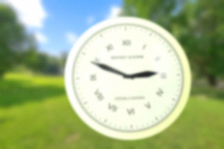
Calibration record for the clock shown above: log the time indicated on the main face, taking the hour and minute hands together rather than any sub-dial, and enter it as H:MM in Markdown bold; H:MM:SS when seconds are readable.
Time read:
**2:49**
